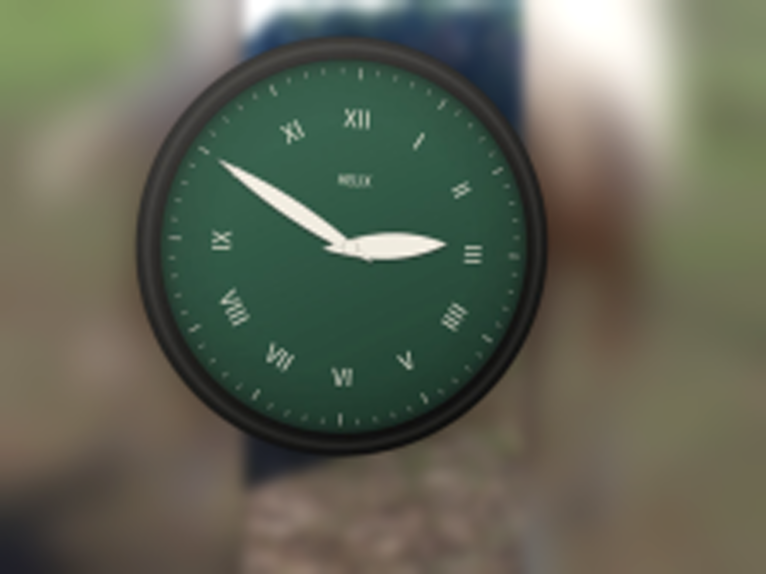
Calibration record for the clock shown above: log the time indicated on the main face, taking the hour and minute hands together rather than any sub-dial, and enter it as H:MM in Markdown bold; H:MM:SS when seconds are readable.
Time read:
**2:50**
